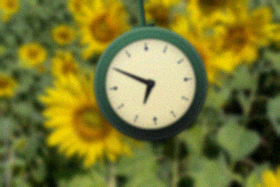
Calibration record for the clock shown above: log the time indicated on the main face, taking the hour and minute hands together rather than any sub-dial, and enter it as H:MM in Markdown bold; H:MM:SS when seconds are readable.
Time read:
**6:50**
